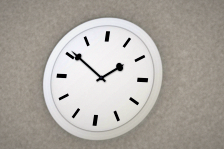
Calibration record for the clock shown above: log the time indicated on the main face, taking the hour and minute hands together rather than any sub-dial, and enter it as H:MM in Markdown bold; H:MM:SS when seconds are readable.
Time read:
**1:51**
